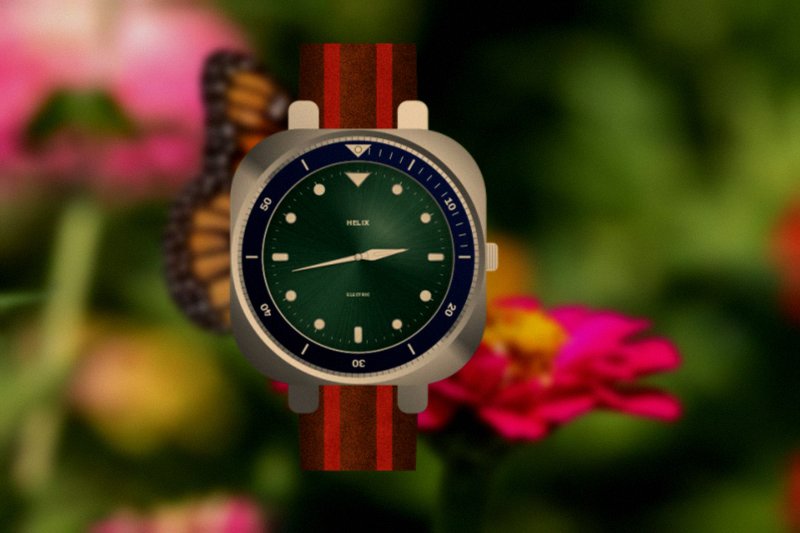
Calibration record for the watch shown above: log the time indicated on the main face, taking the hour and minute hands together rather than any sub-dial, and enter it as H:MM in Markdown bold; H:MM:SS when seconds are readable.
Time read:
**2:43**
